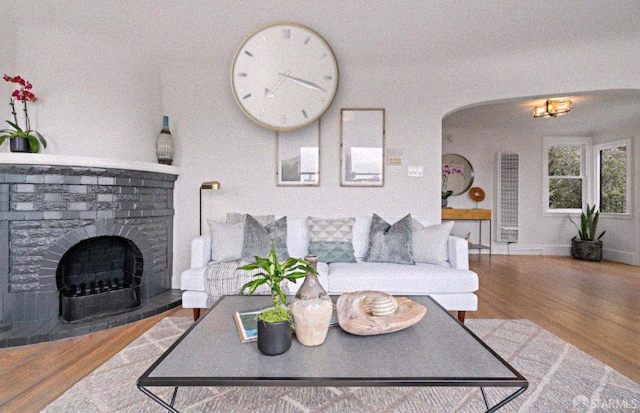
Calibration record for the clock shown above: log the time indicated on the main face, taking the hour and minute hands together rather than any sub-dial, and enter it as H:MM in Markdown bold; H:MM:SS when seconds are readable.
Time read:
**7:18**
